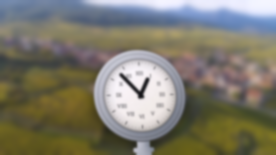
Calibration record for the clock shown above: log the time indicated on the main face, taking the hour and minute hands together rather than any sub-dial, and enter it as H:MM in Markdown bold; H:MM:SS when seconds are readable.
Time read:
**12:53**
